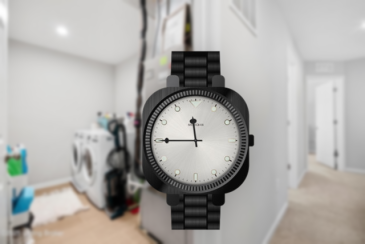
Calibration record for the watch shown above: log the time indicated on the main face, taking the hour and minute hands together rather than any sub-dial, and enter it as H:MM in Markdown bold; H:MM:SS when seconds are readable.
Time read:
**11:45**
